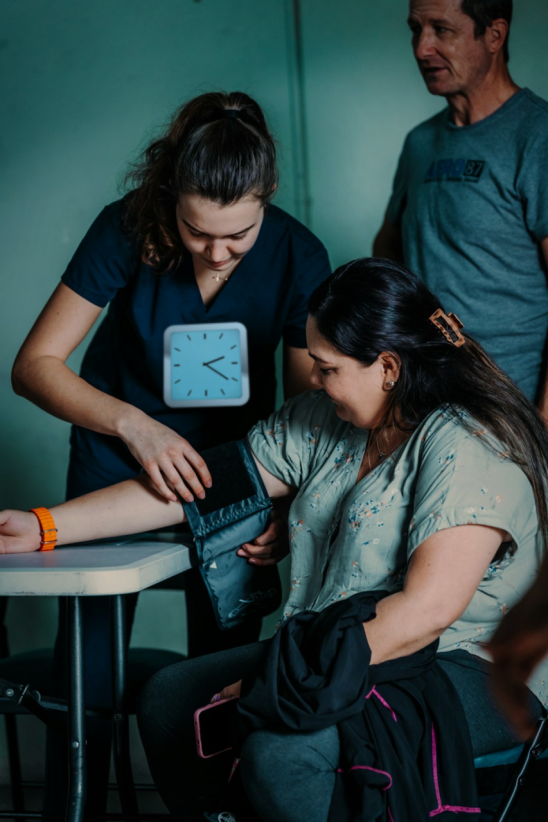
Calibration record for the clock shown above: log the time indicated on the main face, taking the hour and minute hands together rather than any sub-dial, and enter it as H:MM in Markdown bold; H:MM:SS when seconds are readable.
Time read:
**2:21**
